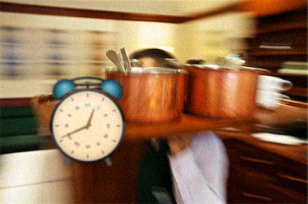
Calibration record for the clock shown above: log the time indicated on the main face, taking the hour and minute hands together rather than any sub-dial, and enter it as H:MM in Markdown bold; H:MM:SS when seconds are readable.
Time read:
**12:41**
